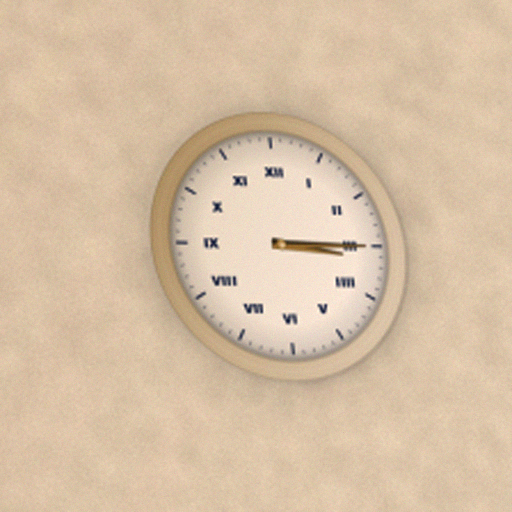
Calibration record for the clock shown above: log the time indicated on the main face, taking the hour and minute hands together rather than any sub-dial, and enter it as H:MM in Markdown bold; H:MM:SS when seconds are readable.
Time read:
**3:15**
